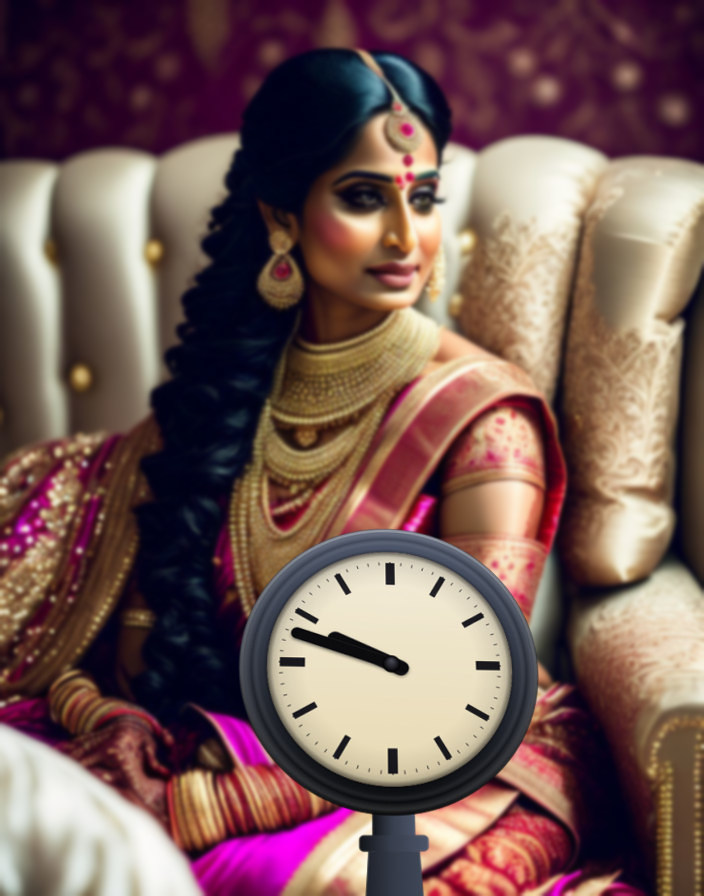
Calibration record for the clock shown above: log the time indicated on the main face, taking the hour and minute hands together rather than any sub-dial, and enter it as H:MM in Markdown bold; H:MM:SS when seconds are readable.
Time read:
**9:48**
